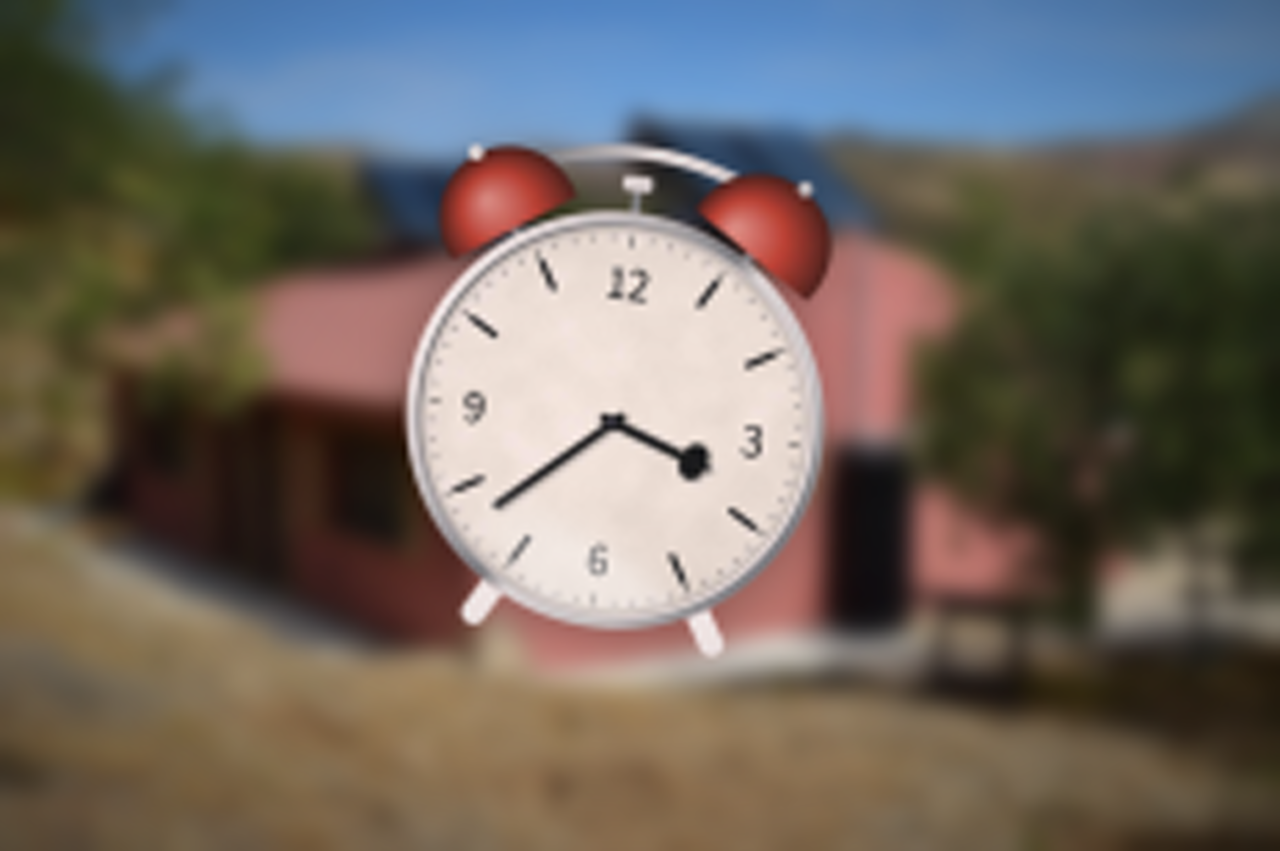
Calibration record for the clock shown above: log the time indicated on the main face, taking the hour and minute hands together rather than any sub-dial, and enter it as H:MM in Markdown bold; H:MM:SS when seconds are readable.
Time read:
**3:38**
